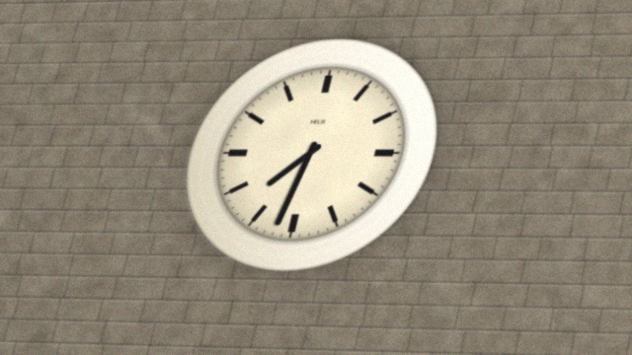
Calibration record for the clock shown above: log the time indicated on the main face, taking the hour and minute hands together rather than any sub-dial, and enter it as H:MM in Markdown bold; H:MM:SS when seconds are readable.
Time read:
**7:32**
